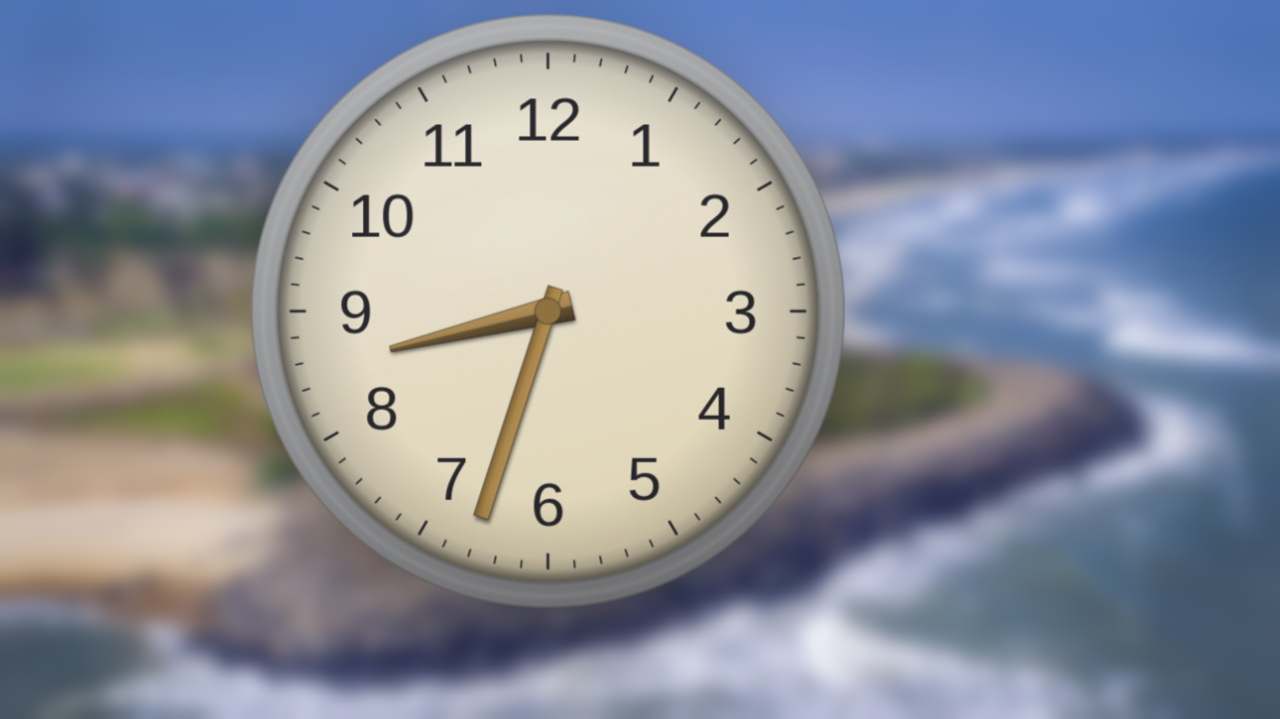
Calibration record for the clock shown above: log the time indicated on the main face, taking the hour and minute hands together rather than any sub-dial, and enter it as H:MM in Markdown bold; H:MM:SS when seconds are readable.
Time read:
**8:33**
